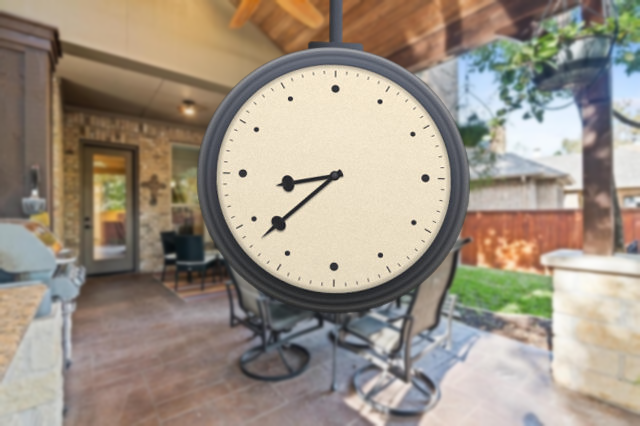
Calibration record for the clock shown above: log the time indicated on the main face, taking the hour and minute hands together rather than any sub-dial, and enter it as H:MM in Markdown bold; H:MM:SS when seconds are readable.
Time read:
**8:38**
